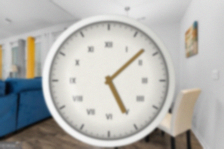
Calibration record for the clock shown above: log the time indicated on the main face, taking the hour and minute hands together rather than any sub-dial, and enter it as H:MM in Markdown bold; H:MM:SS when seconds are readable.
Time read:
**5:08**
